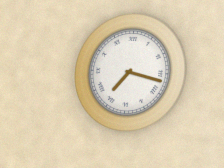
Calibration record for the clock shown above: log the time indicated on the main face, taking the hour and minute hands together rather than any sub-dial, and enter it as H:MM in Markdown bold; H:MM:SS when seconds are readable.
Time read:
**7:17**
